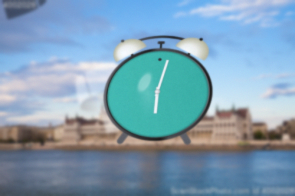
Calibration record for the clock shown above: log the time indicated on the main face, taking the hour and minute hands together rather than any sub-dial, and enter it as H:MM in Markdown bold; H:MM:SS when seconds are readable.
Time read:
**6:02**
